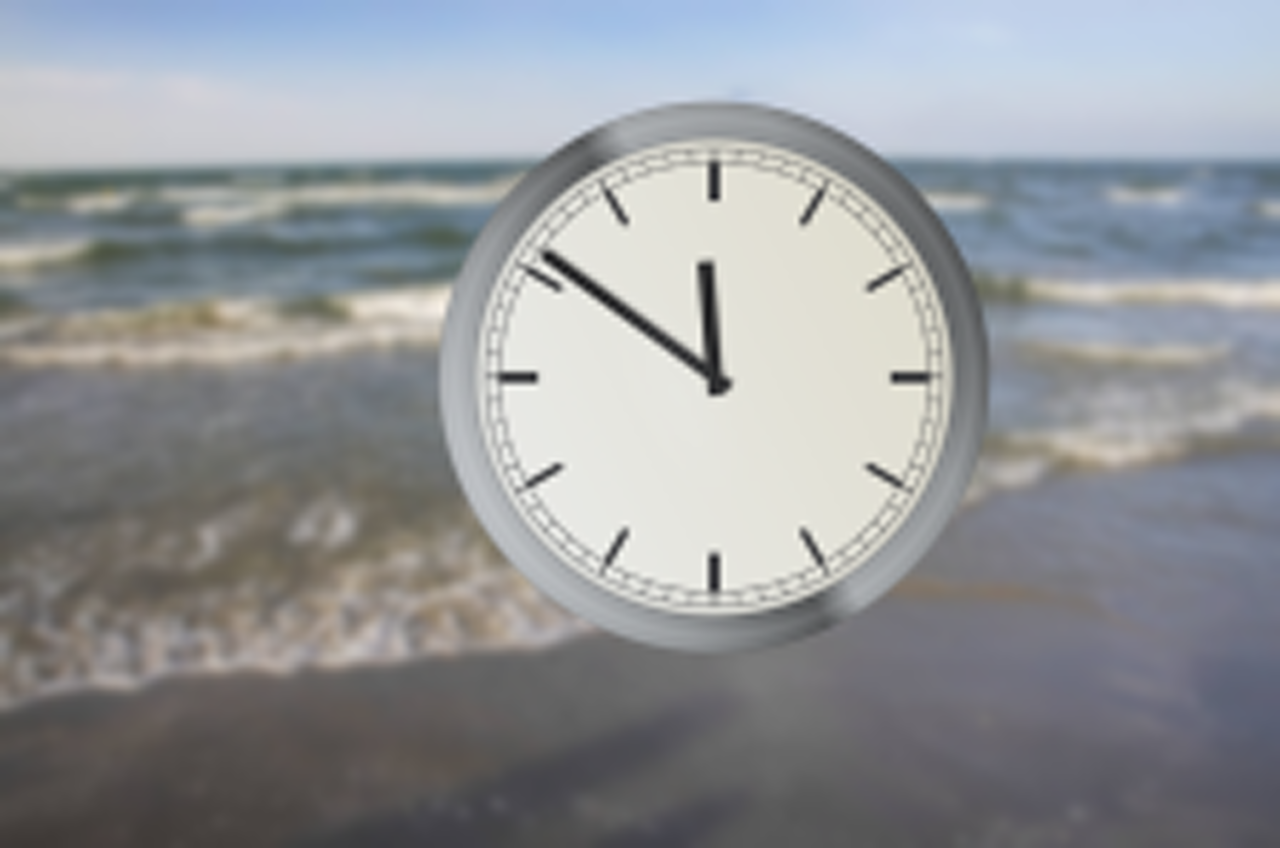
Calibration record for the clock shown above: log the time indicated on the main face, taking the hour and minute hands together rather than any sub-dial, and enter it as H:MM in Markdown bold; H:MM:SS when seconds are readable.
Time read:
**11:51**
